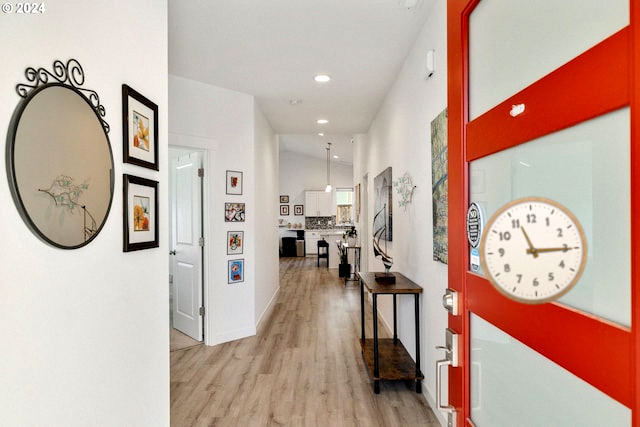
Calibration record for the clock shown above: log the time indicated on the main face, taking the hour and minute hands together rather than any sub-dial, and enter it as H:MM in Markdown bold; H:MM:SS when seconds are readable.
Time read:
**11:15**
